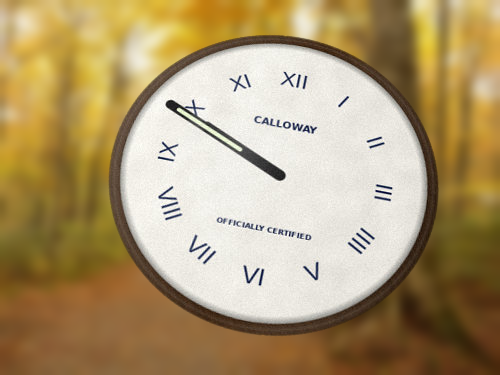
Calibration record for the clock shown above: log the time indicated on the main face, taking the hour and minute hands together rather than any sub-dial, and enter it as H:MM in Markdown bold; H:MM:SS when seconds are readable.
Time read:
**9:49**
